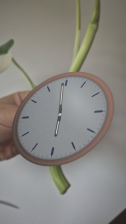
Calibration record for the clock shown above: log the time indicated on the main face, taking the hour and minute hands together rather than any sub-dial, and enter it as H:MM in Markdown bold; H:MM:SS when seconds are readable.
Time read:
**5:59**
